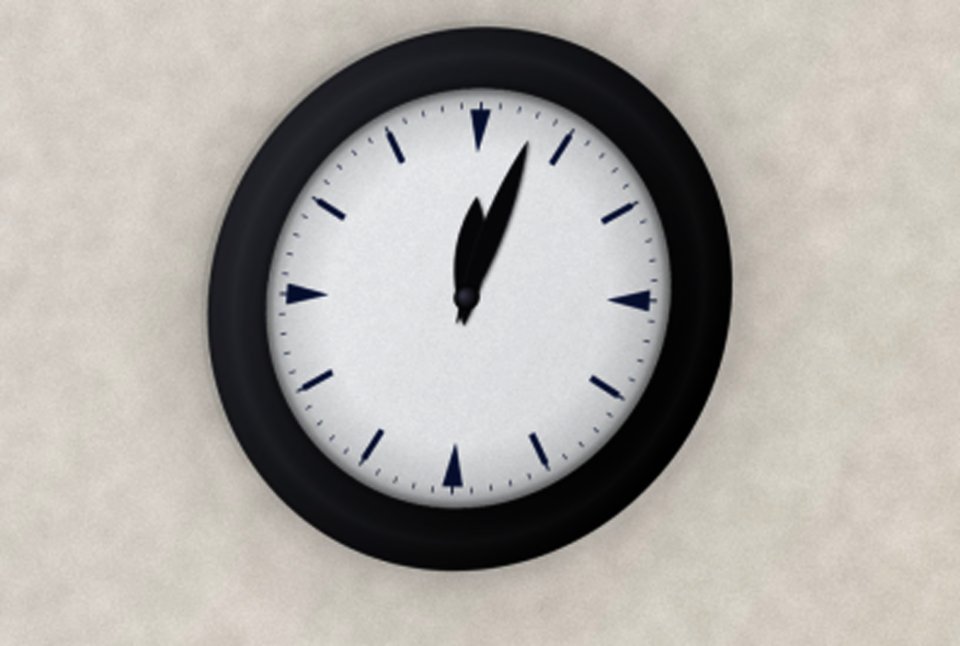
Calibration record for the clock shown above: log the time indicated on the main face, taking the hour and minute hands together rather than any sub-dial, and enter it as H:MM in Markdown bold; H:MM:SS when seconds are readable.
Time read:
**12:03**
